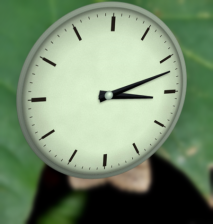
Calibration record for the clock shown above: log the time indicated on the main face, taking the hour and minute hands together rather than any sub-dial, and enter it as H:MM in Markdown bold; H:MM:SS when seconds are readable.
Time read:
**3:12**
